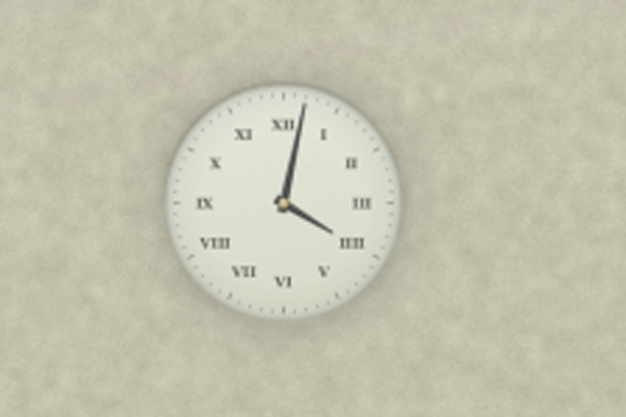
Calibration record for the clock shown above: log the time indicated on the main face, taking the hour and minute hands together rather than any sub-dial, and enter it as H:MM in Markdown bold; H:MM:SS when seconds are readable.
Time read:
**4:02**
